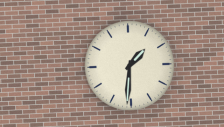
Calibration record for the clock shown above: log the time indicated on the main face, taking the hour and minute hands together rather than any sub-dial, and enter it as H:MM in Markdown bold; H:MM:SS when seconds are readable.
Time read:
**1:31**
